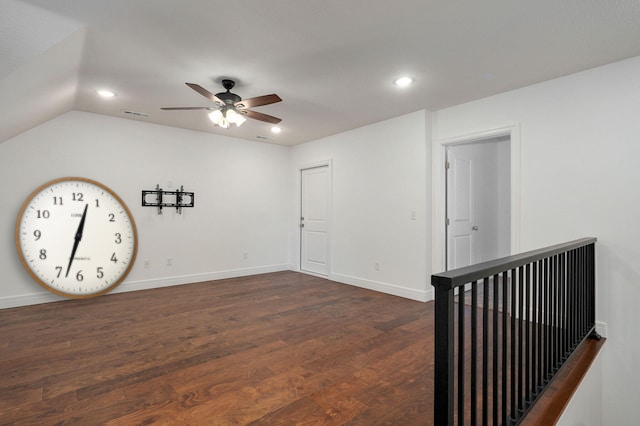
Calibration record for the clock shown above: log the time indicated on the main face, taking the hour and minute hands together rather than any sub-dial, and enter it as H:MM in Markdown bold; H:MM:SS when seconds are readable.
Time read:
**12:33**
